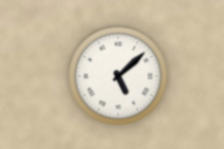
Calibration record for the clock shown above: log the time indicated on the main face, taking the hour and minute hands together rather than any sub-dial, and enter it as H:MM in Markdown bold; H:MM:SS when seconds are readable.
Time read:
**5:08**
